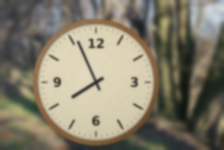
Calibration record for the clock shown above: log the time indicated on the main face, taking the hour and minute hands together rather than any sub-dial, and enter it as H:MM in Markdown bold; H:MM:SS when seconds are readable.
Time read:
**7:56**
